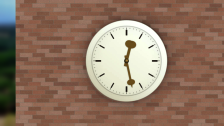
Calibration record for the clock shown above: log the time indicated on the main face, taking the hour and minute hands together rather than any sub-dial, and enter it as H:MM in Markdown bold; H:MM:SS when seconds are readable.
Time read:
**12:28**
